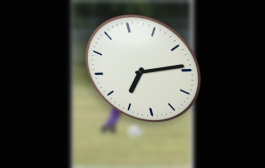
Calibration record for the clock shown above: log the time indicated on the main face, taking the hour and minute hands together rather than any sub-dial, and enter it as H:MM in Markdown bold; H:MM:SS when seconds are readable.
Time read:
**7:14**
